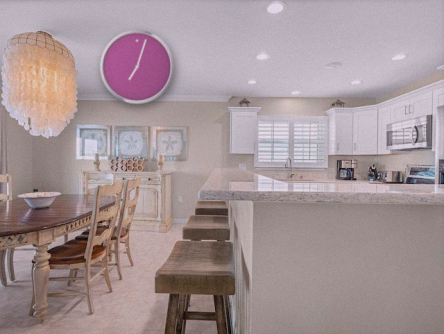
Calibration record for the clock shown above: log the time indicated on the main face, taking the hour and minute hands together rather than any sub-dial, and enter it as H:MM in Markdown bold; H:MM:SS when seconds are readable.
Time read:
**7:03**
